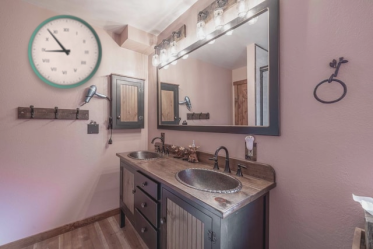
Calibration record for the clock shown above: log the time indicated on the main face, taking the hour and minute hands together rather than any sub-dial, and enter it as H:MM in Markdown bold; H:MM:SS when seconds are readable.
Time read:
**8:53**
